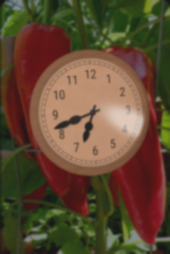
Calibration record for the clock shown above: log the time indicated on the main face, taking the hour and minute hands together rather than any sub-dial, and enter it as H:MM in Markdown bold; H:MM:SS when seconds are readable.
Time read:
**6:42**
